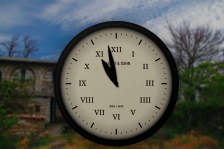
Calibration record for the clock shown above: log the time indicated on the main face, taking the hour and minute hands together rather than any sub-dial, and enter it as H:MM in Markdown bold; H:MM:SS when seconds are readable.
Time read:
**10:58**
